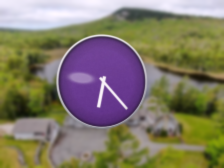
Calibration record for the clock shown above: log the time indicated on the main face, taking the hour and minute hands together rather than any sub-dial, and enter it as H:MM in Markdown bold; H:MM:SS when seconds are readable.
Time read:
**6:23**
